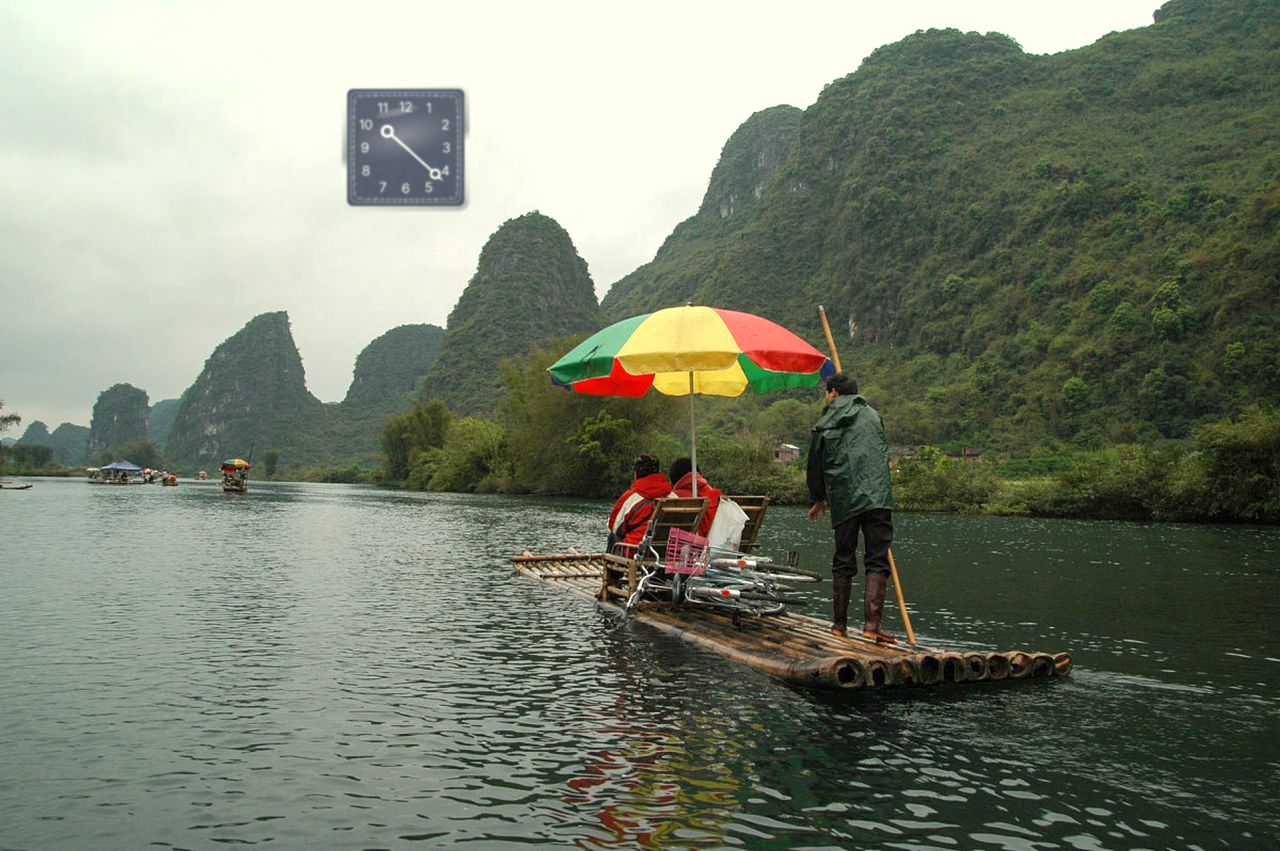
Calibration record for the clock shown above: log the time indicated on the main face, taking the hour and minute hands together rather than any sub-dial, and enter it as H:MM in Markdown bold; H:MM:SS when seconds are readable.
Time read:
**10:22**
